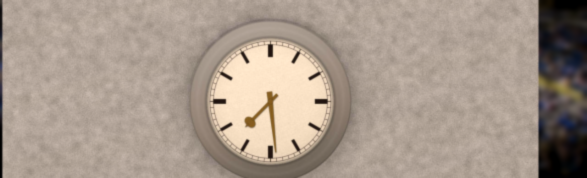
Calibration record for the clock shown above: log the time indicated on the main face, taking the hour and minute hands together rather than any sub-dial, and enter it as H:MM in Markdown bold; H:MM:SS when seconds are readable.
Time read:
**7:29**
